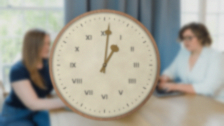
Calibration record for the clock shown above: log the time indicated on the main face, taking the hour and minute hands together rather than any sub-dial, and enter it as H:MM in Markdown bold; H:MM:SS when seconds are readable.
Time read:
**1:01**
